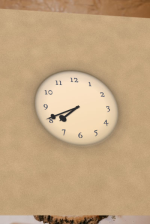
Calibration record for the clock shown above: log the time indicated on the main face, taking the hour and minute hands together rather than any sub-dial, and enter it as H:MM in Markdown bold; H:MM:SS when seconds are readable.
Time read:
**7:41**
